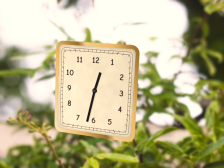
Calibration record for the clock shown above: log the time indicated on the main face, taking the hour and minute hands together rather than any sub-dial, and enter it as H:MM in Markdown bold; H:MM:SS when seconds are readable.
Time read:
**12:32**
